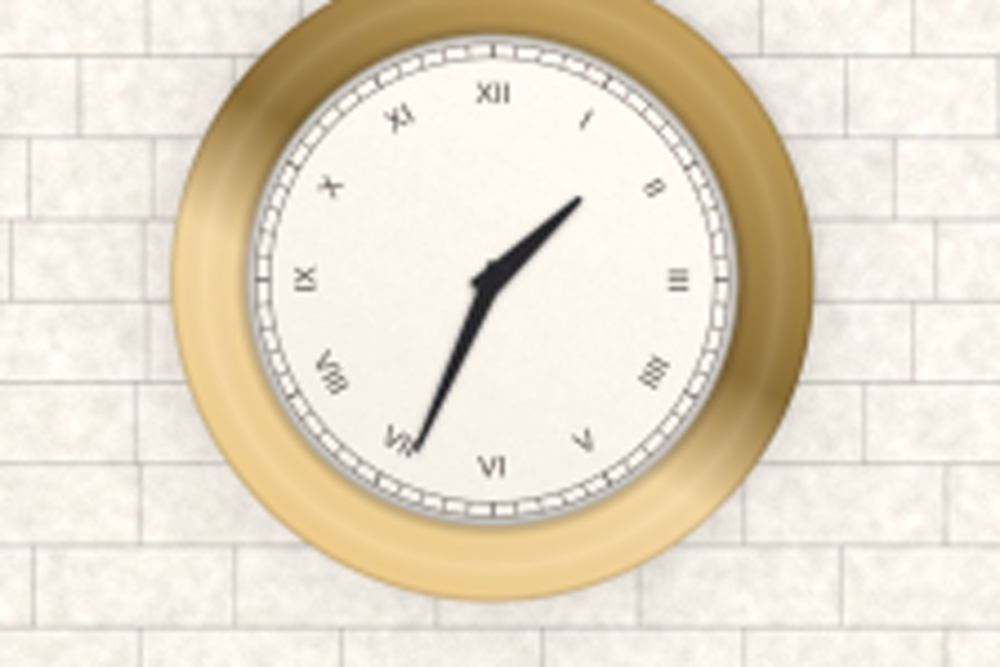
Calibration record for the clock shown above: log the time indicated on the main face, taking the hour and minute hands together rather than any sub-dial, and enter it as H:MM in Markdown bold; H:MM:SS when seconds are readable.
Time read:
**1:34**
